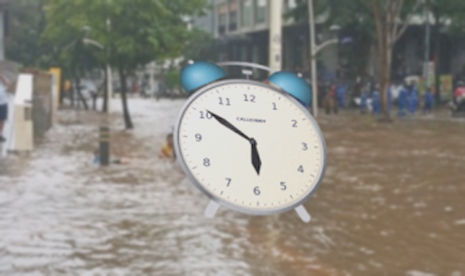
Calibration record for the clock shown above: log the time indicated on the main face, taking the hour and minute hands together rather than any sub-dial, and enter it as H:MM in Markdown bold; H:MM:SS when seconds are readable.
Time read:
**5:51**
